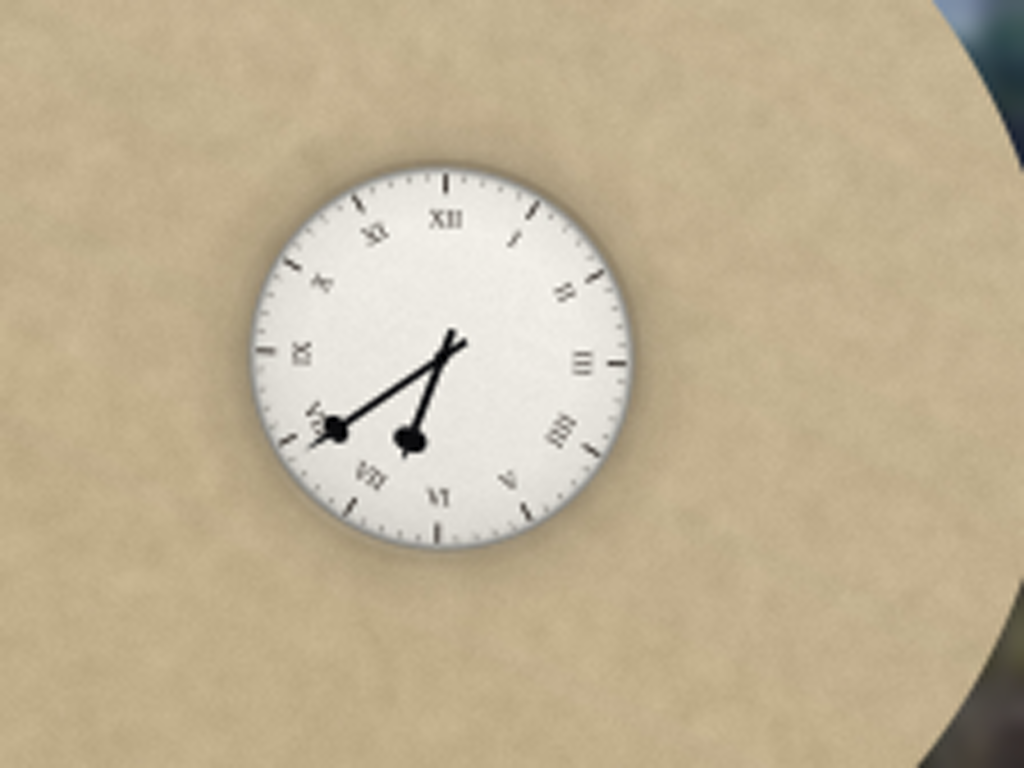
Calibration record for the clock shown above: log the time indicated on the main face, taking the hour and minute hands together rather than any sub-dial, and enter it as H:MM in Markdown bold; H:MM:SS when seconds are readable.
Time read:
**6:39**
